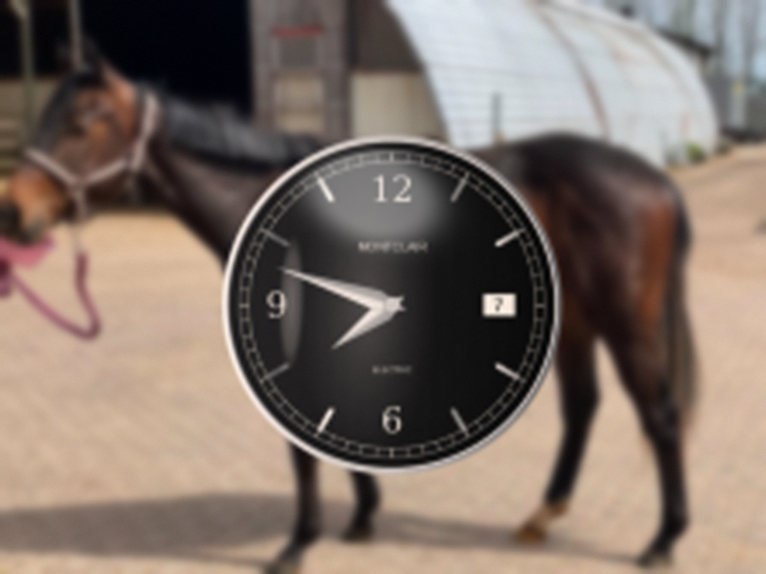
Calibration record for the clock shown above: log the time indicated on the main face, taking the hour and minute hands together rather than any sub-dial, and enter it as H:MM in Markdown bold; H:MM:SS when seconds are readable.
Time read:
**7:48**
